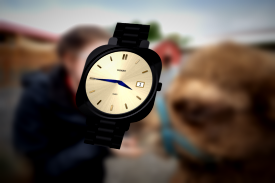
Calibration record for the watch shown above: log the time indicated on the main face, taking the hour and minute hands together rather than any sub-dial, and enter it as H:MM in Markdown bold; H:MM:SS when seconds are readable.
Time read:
**3:45**
